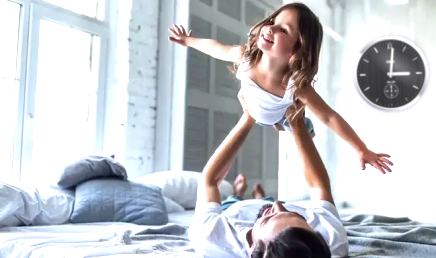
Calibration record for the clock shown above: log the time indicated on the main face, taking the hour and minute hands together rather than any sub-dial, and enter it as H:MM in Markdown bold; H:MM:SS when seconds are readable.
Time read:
**3:01**
